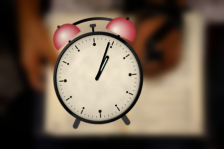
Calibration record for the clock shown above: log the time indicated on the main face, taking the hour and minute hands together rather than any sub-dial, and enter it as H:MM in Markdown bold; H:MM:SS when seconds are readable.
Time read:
**1:04**
